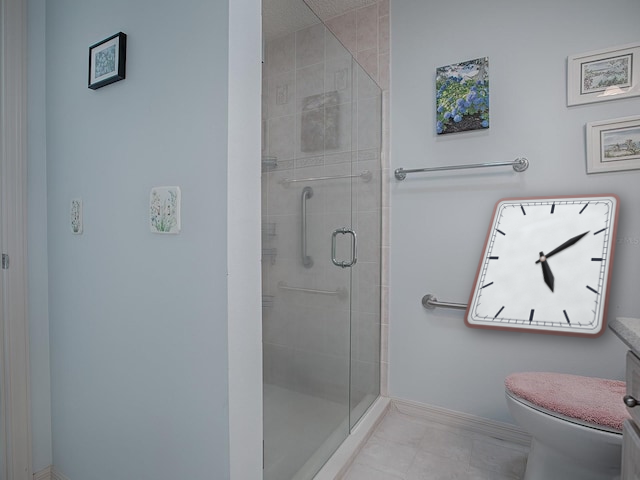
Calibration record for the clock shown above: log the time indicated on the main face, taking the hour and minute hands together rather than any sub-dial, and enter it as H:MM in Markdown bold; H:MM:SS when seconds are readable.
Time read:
**5:09**
